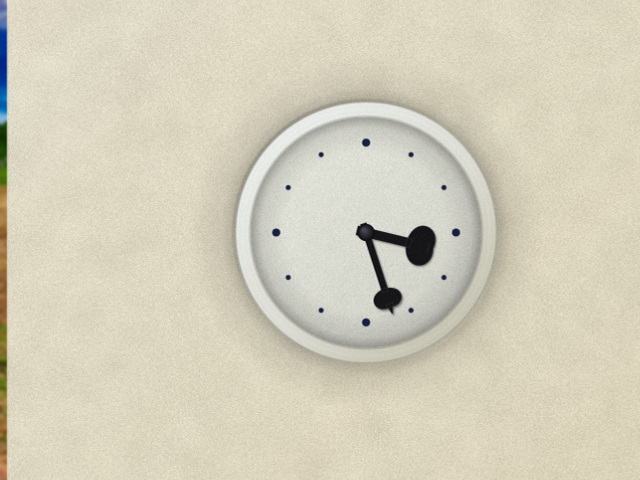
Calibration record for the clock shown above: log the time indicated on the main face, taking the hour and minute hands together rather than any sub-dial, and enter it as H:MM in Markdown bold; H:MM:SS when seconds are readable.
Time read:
**3:27**
